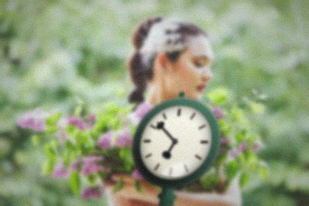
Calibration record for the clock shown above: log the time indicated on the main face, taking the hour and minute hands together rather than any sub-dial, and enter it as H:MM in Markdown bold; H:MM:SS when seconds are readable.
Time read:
**6:52**
